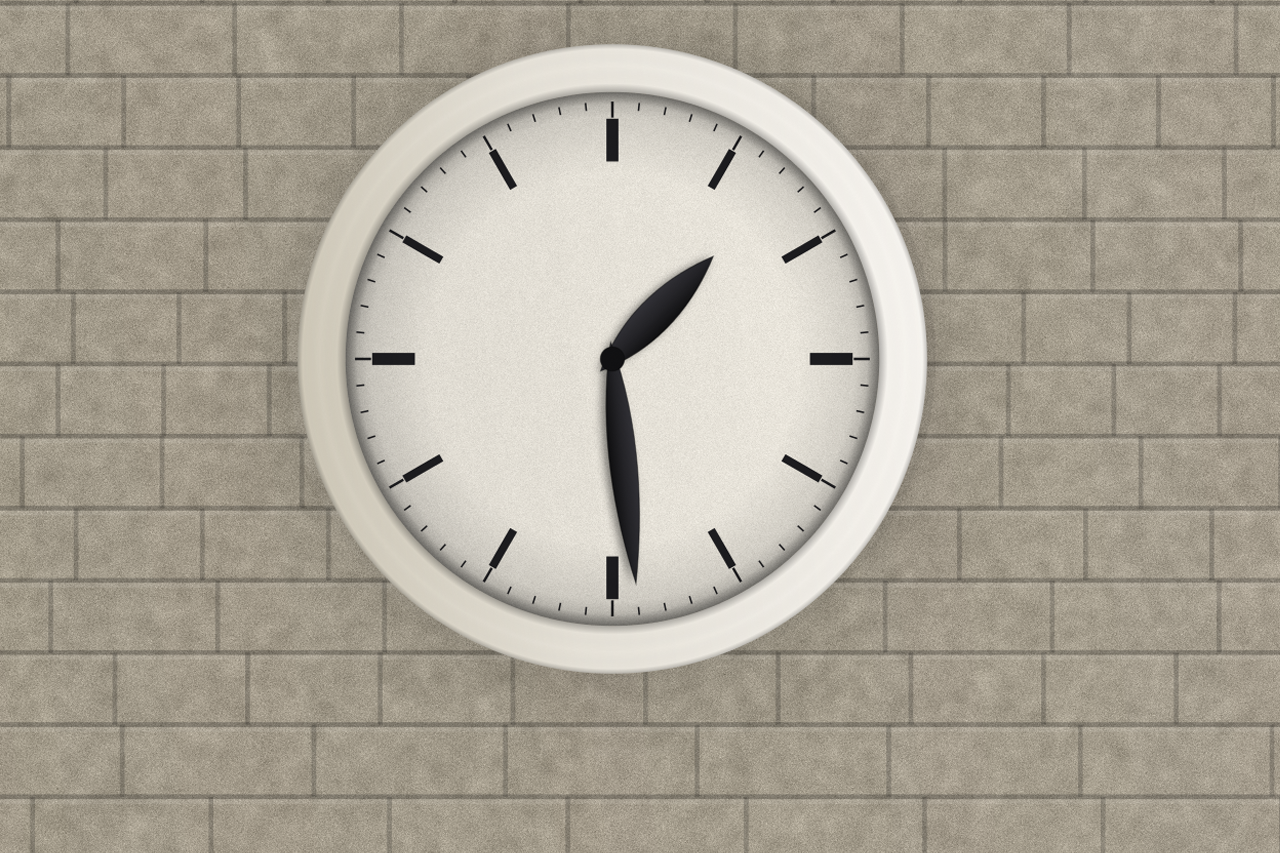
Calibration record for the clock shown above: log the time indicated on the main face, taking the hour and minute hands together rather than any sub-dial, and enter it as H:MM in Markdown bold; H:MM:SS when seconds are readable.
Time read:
**1:29**
